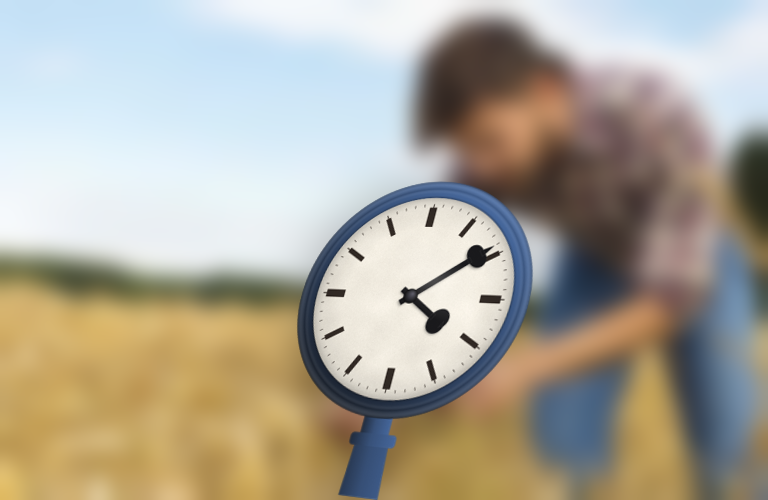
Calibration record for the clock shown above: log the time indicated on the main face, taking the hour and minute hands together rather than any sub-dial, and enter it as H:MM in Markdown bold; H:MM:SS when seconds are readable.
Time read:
**4:09**
